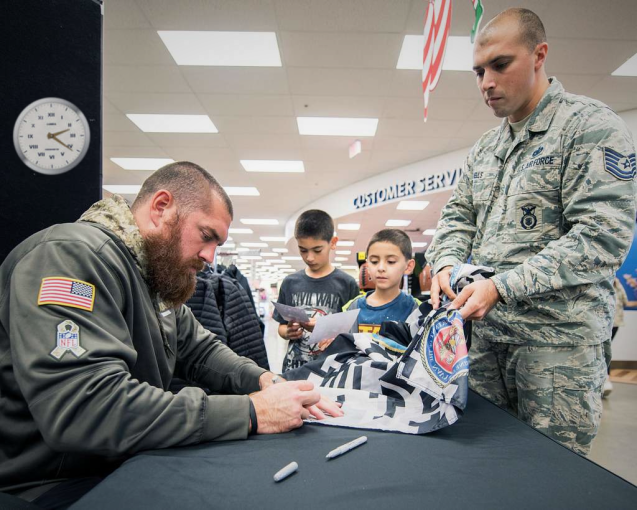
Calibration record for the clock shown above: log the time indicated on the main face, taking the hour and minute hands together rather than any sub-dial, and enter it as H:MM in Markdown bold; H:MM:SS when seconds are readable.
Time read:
**2:21**
